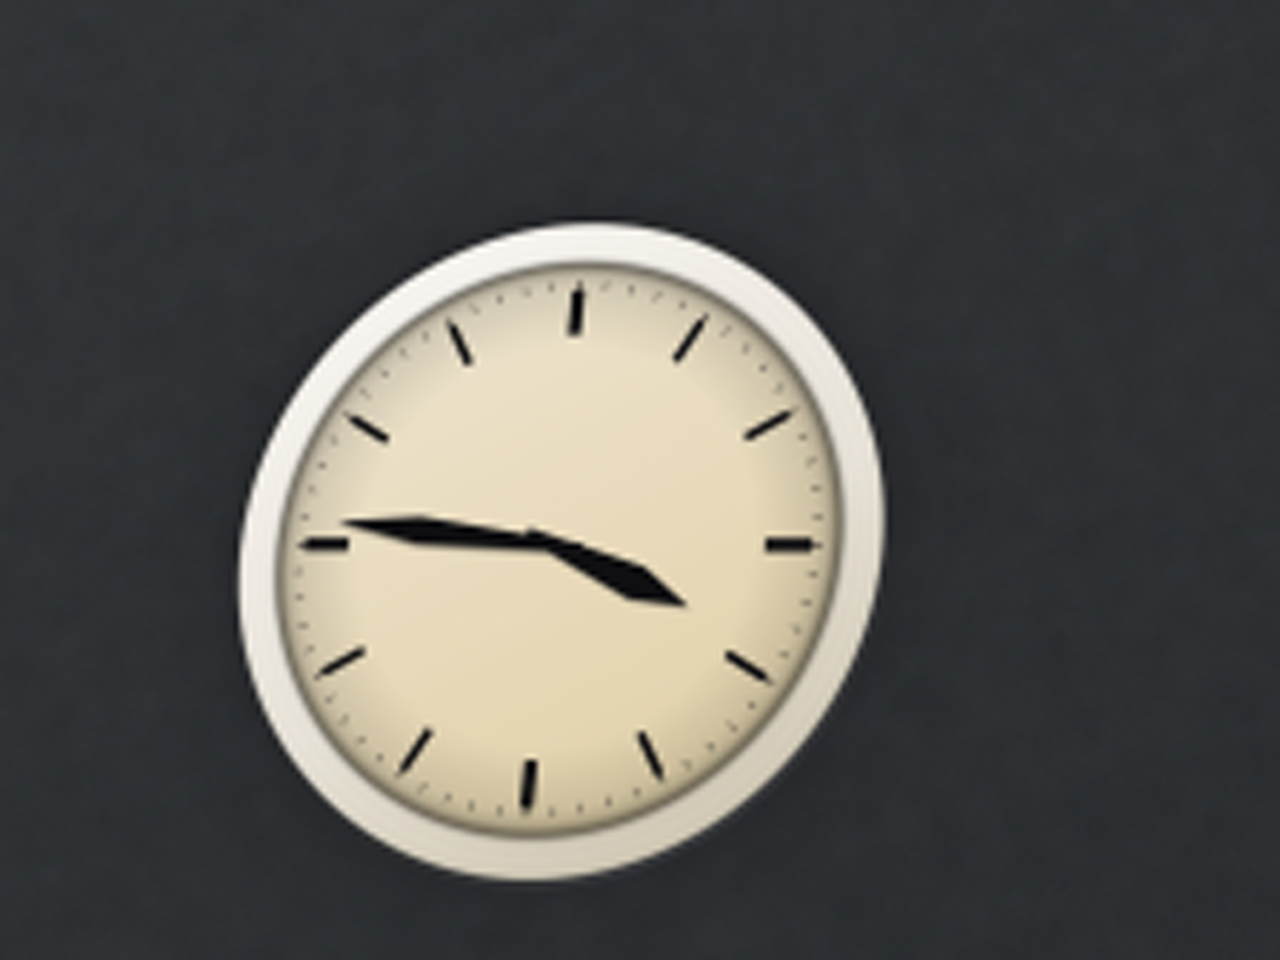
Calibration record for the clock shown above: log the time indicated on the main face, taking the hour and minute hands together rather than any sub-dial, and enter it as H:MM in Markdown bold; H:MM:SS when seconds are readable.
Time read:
**3:46**
